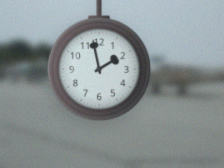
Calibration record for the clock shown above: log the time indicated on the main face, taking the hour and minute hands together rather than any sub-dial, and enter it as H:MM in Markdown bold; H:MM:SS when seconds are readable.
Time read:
**1:58**
